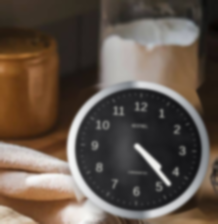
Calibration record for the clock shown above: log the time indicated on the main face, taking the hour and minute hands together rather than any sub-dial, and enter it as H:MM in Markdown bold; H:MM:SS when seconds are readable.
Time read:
**4:23**
